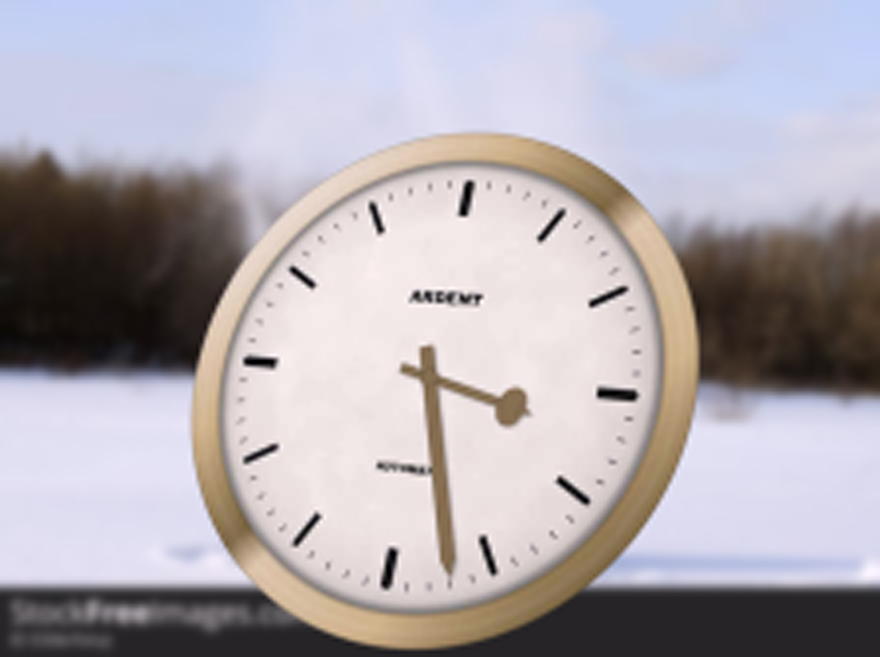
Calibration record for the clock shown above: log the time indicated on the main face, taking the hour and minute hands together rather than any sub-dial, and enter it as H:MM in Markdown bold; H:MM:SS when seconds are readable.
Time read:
**3:27**
